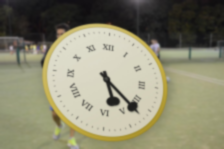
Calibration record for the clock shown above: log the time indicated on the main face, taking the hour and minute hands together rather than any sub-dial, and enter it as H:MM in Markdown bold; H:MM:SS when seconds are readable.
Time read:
**5:22**
